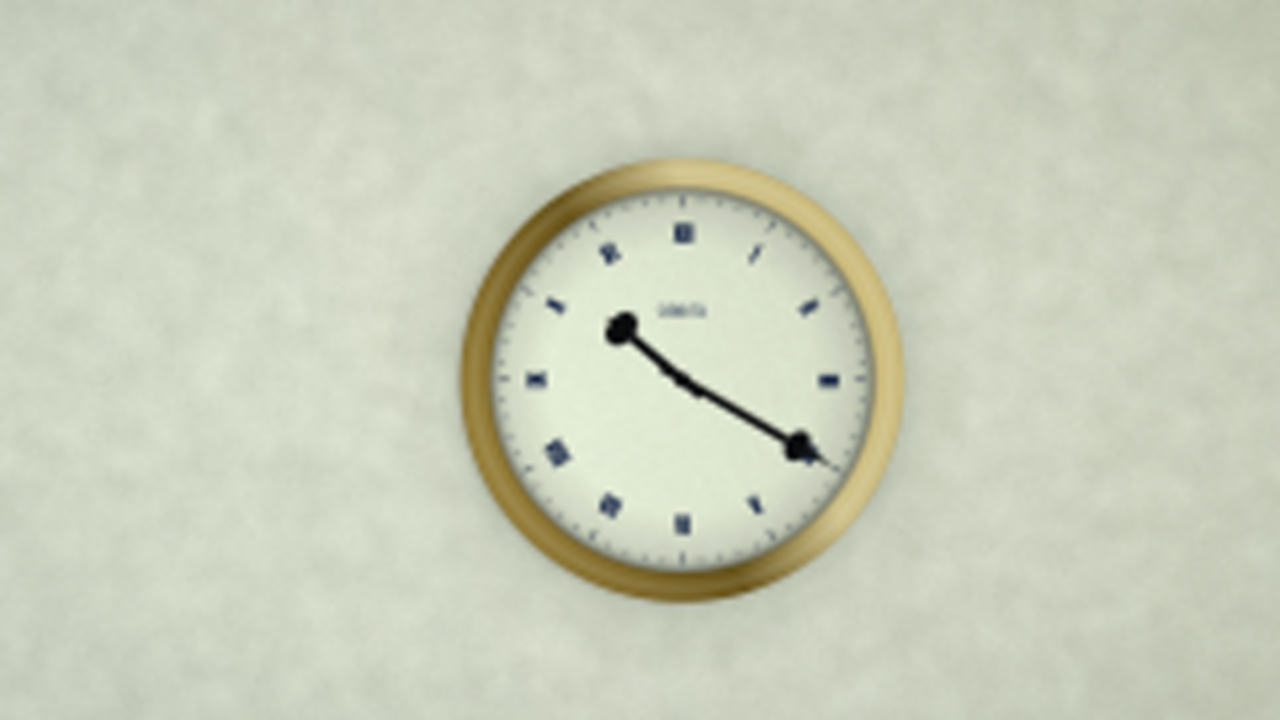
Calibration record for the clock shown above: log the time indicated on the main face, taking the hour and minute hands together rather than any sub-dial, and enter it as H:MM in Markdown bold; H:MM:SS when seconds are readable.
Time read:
**10:20**
